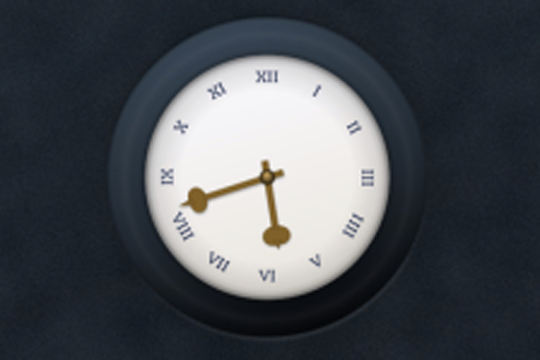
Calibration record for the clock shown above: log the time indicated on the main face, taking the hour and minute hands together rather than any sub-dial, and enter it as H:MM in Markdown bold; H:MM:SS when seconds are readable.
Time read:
**5:42**
